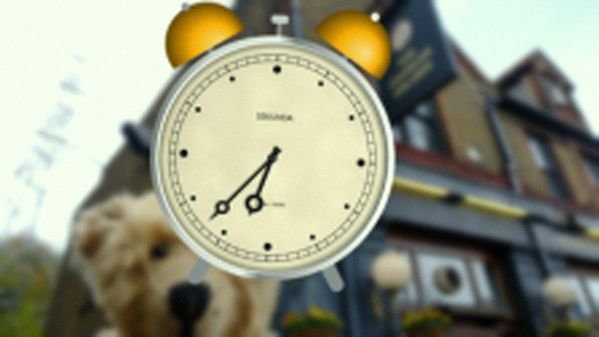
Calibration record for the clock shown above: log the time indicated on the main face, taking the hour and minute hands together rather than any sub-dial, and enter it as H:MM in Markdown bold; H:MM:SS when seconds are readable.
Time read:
**6:37**
